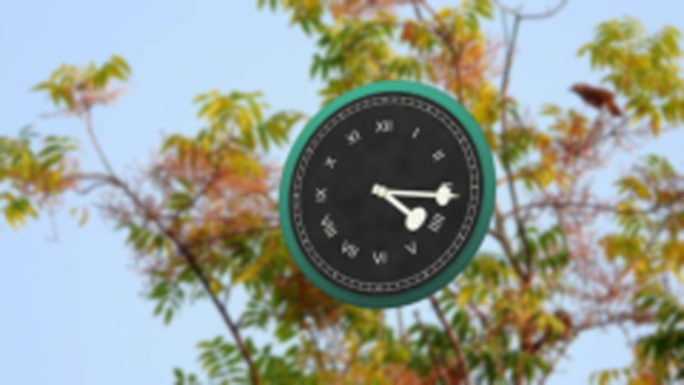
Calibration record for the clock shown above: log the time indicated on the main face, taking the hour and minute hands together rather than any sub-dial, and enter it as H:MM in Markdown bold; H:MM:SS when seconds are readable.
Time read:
**4:16**
